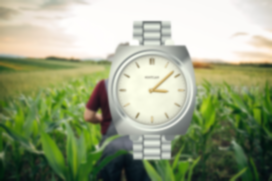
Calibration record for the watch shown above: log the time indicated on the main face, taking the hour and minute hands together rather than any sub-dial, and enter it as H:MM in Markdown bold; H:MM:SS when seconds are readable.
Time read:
**3:08**
